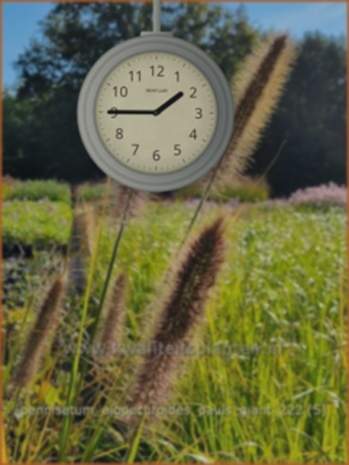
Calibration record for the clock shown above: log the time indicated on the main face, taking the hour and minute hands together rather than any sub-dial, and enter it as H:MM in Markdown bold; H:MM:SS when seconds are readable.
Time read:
**1:45**
